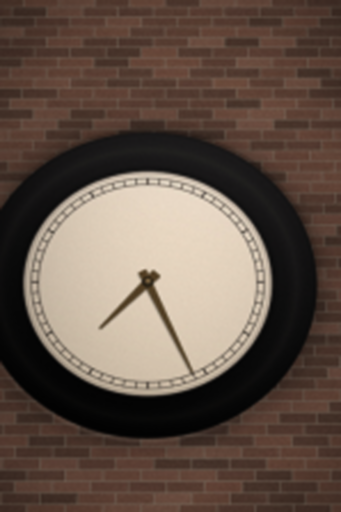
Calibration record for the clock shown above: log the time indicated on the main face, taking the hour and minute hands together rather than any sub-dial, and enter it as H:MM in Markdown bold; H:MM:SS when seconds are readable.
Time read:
**7:26**
